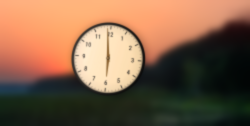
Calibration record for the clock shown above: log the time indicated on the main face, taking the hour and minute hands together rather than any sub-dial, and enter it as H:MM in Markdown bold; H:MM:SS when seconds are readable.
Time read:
**5:59**
